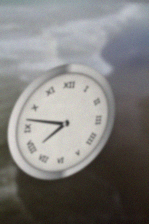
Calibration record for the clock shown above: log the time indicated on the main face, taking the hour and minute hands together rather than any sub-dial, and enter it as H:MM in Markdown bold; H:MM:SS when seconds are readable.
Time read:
**7:47**
